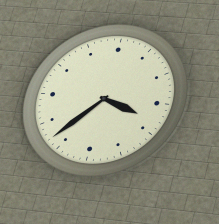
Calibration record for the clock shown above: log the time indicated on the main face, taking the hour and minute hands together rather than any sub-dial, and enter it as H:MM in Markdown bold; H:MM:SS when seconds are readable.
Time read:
**3:37**
